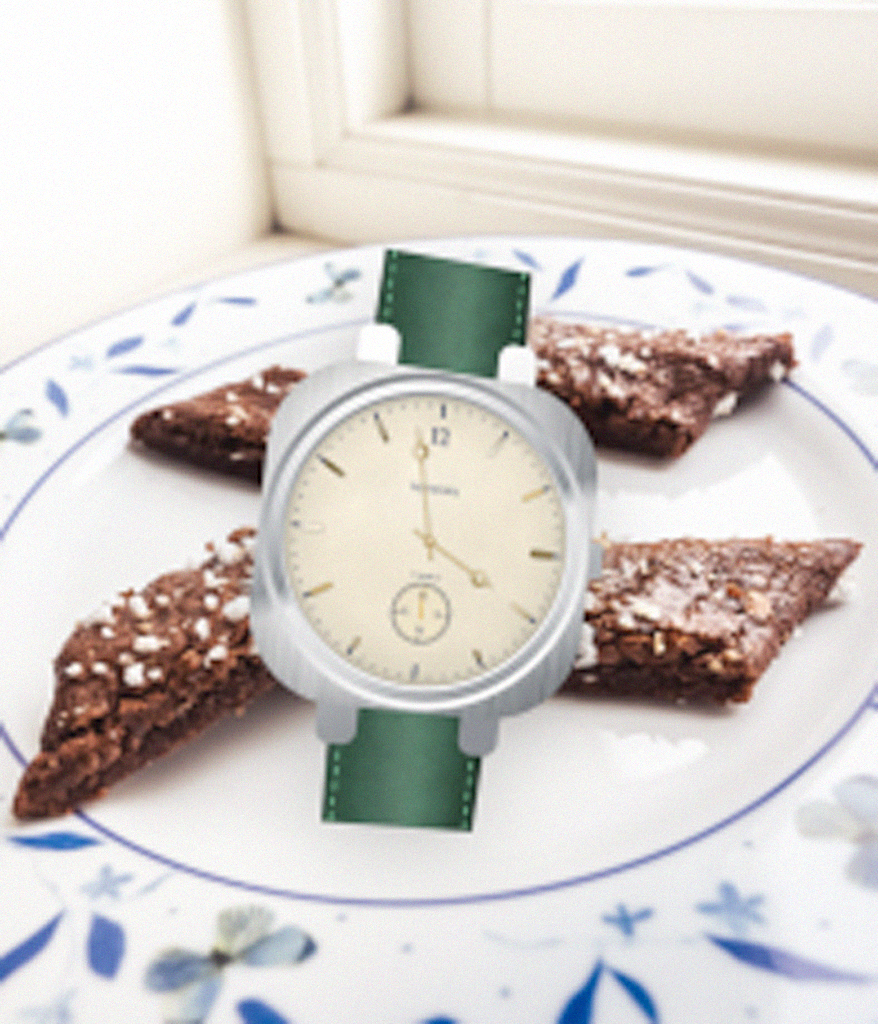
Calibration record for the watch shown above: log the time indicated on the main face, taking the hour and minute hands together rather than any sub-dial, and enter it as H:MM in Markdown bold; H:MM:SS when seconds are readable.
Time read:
**3:58**
